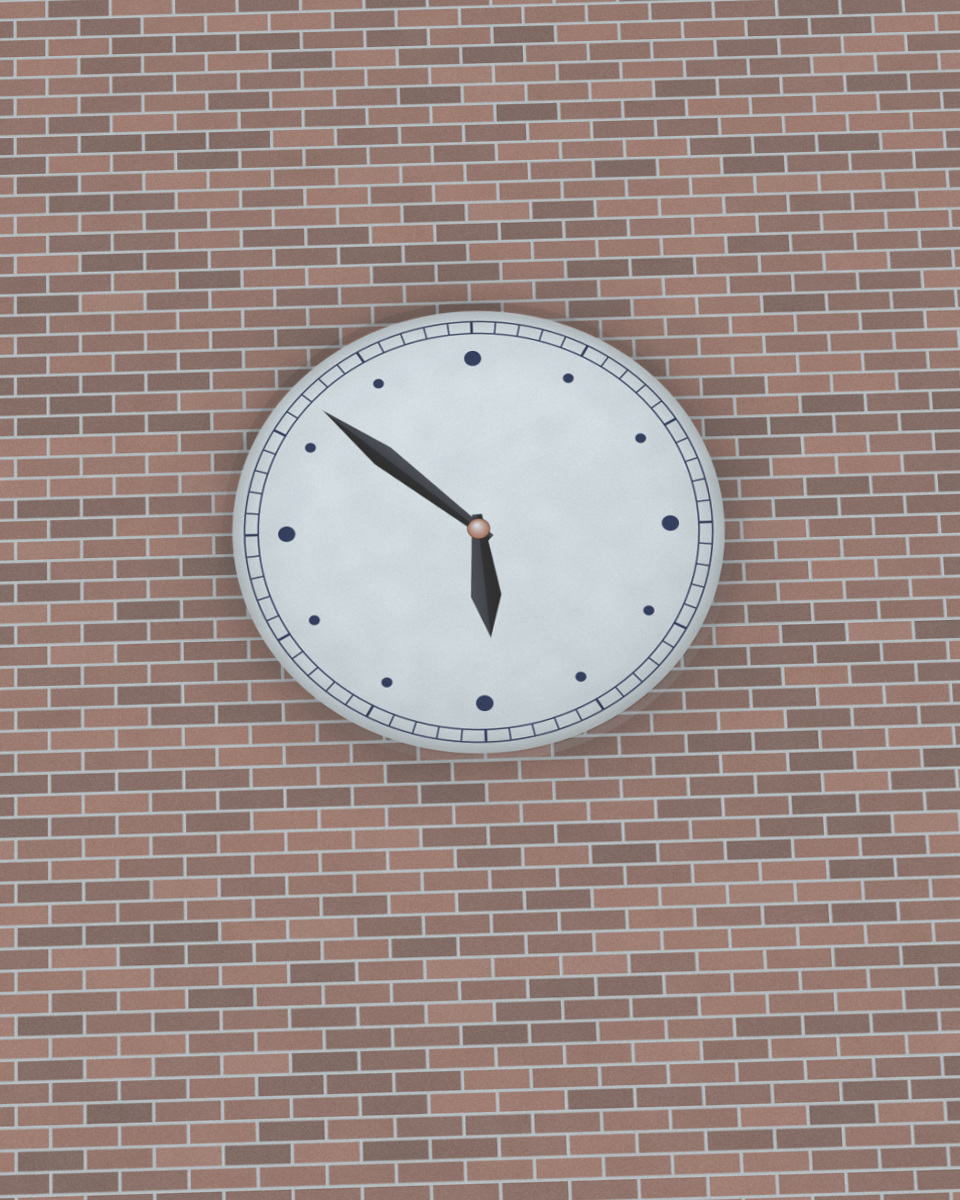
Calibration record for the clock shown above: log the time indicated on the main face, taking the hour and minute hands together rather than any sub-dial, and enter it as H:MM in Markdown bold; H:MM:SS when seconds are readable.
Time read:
**5:52**
